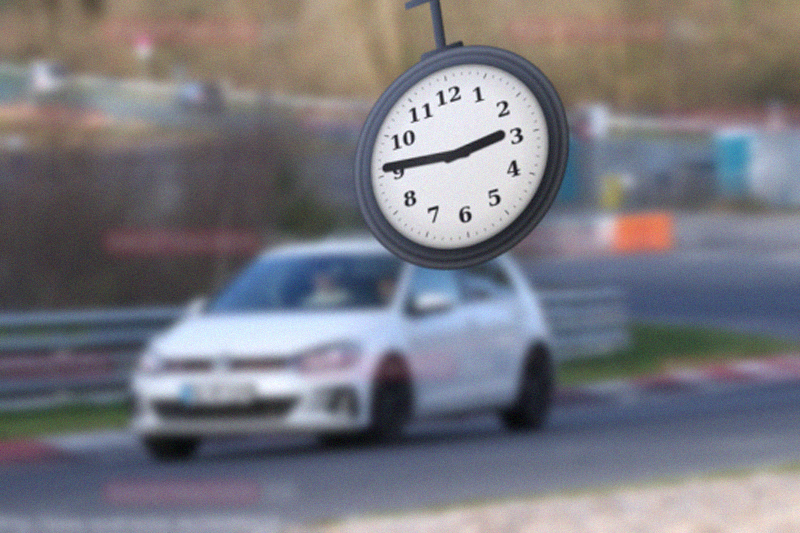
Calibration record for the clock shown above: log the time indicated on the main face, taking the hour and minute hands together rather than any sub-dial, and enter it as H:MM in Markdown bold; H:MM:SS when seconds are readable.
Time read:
**2:46**
